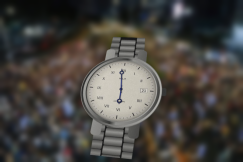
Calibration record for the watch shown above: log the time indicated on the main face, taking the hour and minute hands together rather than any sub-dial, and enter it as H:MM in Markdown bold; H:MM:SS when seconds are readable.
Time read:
**5:59**
